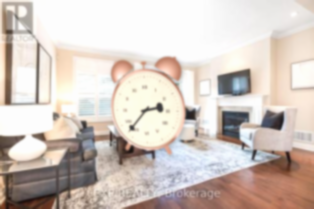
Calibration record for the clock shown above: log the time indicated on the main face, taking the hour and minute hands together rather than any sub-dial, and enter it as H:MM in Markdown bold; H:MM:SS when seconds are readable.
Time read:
**2:37**
